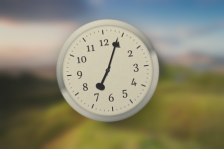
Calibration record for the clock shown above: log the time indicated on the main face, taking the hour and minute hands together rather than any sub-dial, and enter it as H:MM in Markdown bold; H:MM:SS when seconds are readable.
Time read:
**7:04**
